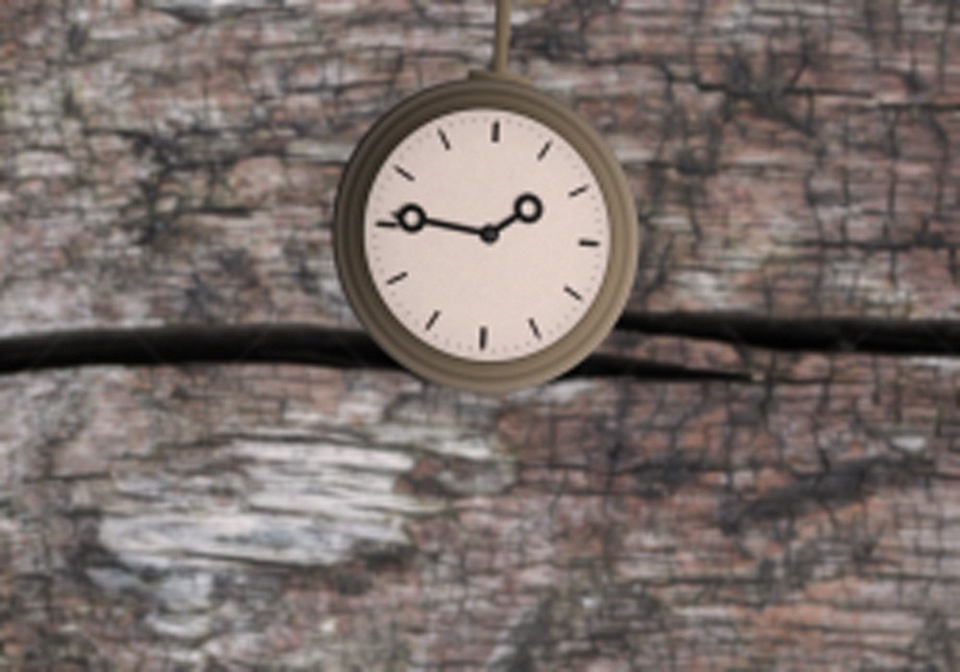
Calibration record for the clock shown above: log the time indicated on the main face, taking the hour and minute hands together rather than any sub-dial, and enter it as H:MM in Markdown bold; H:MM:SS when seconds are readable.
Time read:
**1:46**
